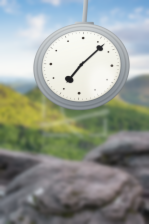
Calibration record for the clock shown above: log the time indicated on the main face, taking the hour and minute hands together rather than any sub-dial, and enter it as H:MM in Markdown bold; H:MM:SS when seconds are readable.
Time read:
**7:07**
